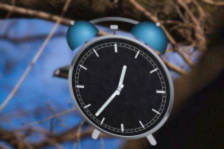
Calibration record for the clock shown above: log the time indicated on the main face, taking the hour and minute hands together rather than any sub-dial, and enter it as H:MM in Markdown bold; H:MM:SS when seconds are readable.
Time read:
**12:37**
